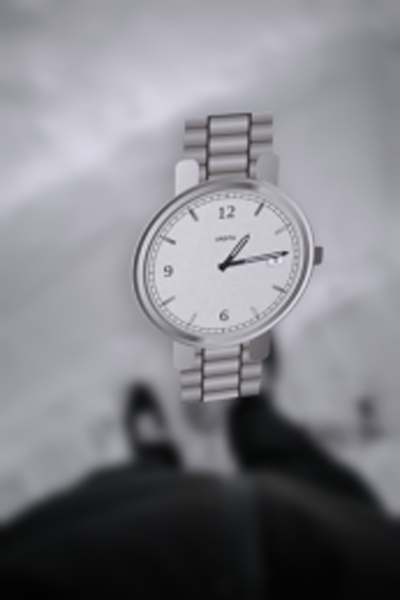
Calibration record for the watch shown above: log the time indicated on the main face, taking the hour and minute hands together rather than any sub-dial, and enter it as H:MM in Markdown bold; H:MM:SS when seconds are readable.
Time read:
**1:14**
